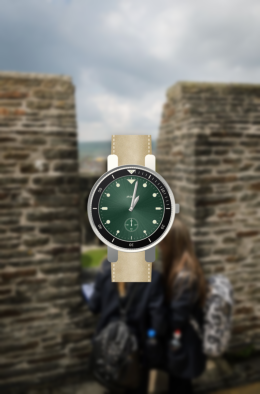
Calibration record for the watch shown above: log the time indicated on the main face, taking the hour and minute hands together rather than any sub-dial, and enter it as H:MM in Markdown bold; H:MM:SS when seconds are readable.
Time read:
**1:02**
